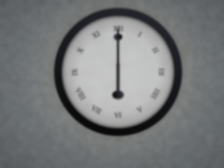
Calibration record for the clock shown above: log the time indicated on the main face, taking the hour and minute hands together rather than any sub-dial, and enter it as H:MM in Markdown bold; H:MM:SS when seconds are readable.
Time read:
**6:00**
